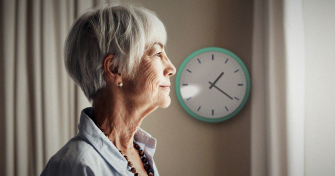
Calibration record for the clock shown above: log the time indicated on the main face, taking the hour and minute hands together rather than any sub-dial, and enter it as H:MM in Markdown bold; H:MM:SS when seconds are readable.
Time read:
**1:21**
